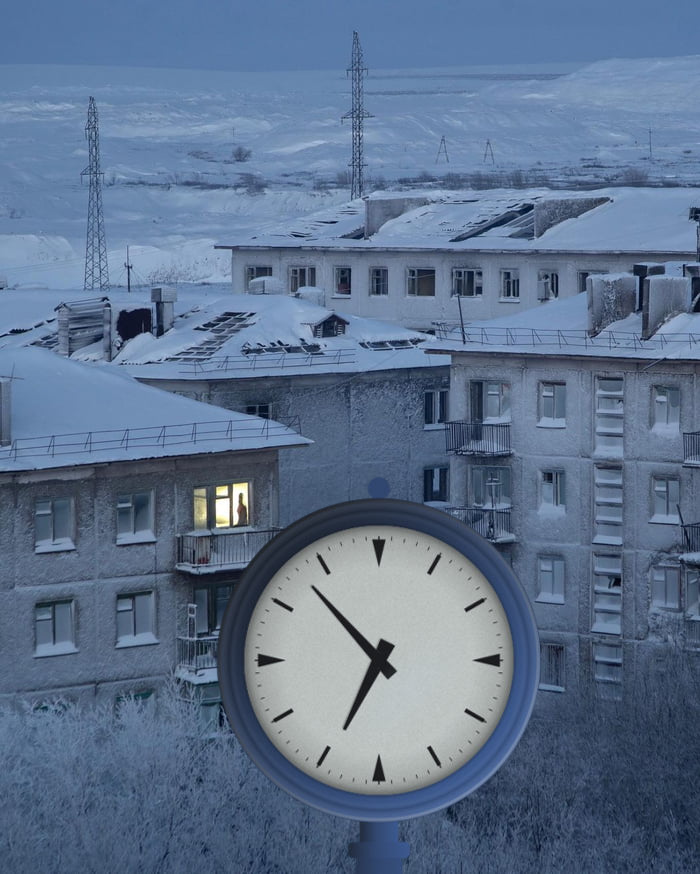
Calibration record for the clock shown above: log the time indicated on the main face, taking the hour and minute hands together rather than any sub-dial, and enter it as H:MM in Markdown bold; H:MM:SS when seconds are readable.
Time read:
**6:53**
